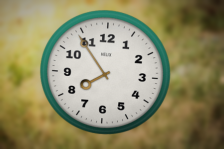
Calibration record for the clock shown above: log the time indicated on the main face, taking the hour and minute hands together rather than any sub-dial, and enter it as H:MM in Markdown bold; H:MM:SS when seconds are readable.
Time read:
**7:54**
